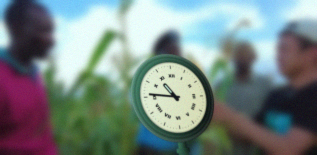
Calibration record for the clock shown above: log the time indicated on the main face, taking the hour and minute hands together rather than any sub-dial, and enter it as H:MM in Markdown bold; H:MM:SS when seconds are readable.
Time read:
**10:46**
